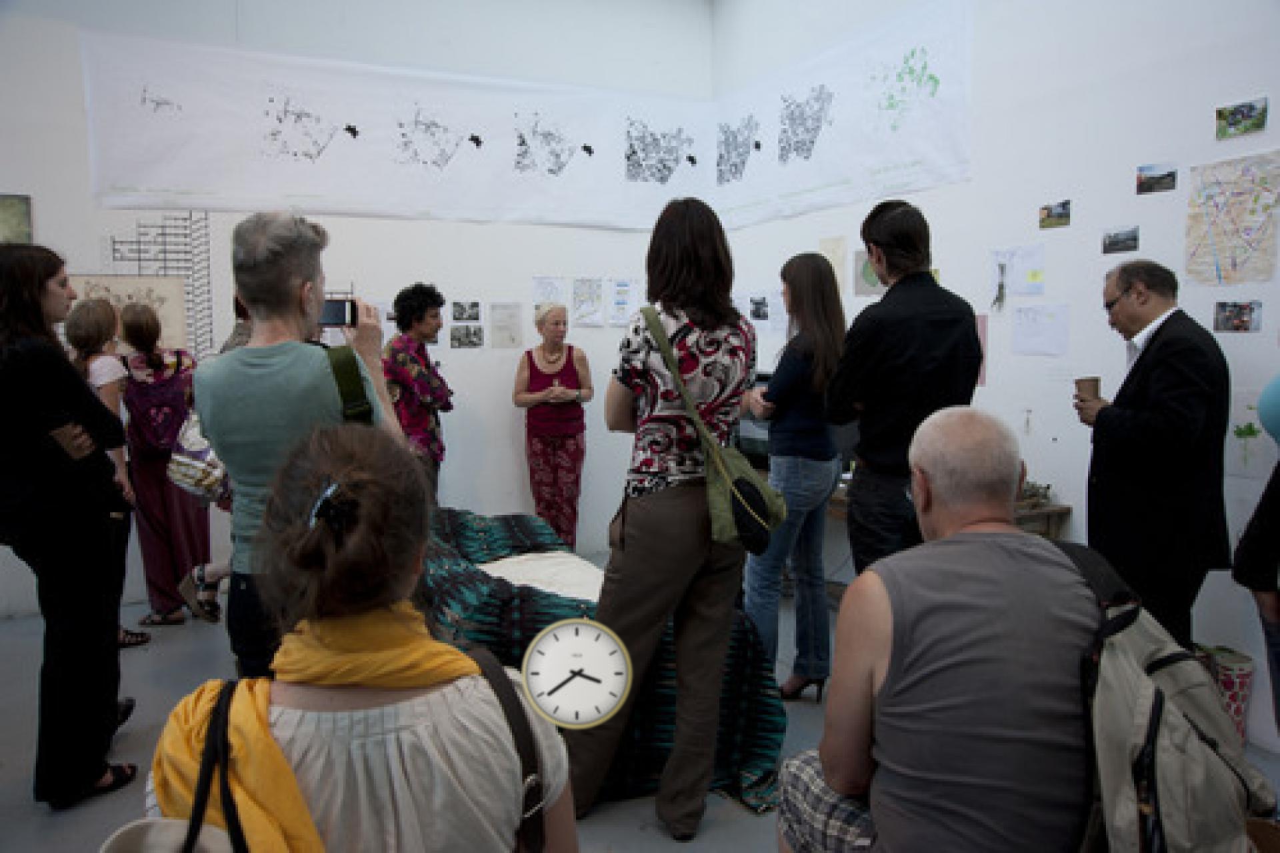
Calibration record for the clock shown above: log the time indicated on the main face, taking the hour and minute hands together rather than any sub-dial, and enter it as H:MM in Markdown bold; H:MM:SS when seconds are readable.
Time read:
**3:39**
